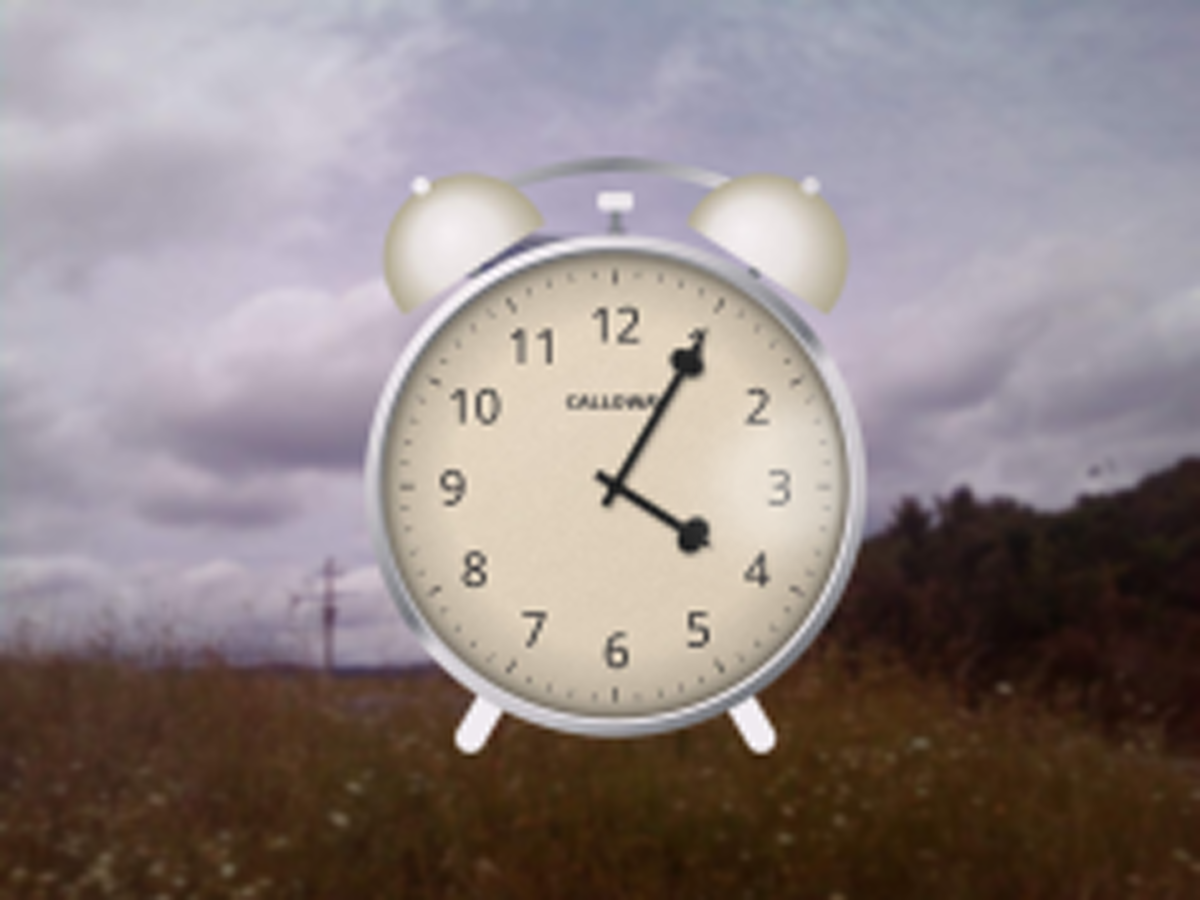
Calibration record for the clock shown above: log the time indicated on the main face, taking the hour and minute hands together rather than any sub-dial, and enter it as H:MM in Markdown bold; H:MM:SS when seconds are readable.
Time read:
**4:05**
